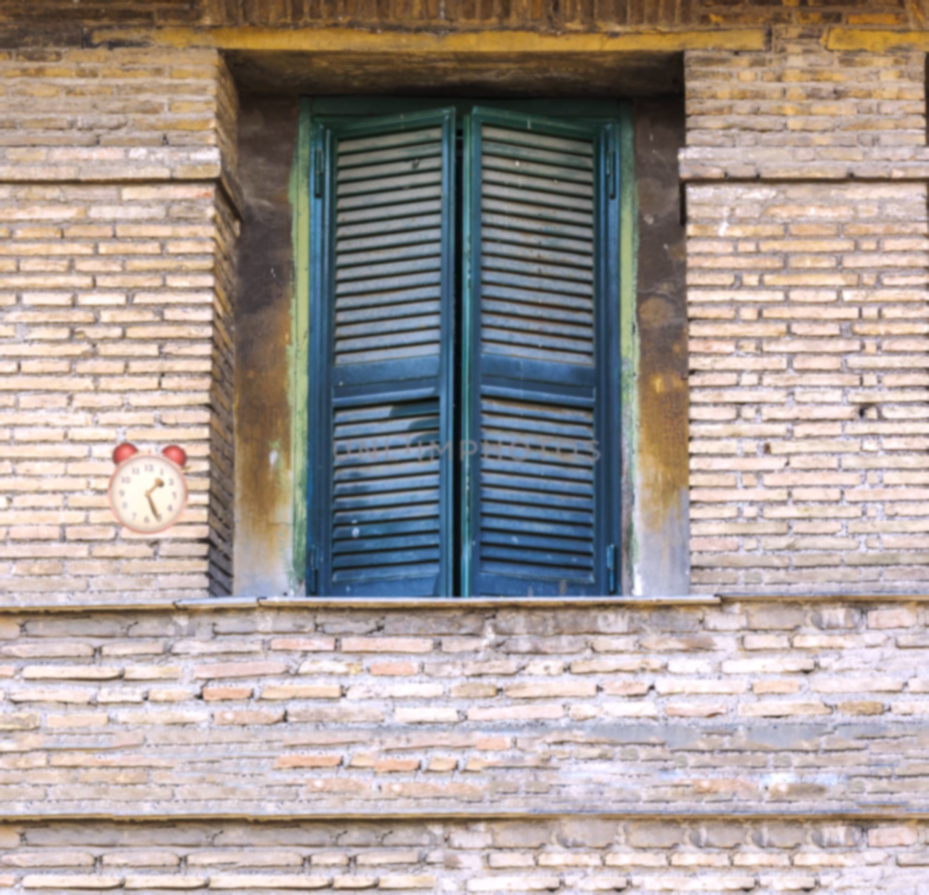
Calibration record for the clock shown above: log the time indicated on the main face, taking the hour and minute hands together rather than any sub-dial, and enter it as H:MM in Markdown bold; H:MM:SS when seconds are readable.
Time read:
**1:26**
